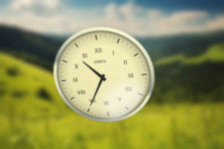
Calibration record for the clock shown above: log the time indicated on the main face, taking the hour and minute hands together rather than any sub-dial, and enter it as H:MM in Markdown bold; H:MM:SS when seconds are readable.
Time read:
**10:35**
